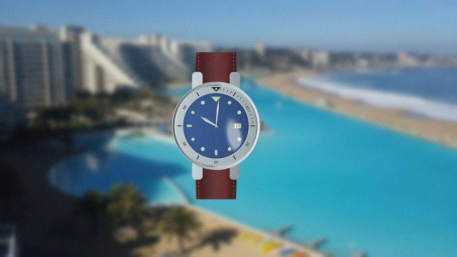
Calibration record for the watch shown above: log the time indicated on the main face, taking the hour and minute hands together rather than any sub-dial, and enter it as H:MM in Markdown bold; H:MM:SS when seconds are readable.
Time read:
**10:01**
